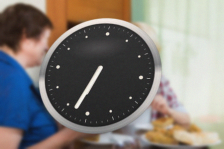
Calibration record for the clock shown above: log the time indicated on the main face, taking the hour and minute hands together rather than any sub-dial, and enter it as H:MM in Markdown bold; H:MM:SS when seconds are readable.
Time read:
**6:33**
